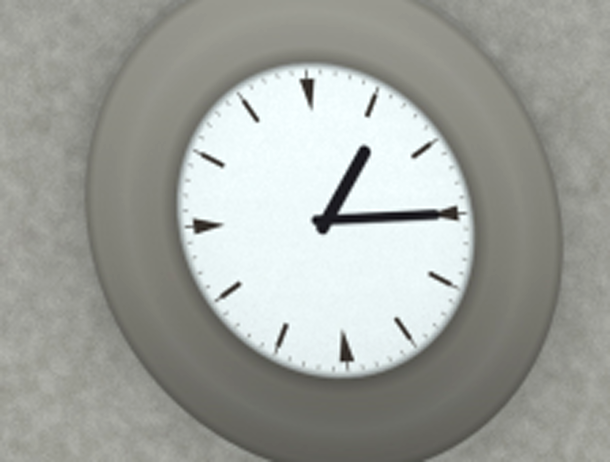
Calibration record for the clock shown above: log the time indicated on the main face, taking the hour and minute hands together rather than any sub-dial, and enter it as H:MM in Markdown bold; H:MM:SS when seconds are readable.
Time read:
**1:15**
